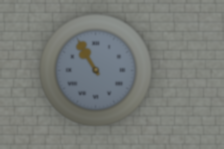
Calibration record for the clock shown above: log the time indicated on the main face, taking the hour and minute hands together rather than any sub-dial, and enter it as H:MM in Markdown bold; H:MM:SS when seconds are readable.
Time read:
**10:55**
